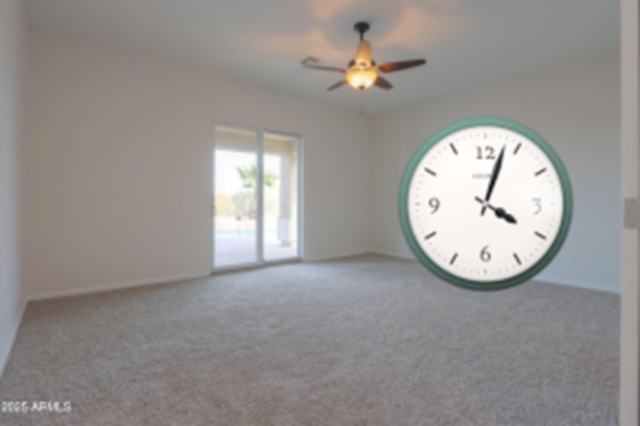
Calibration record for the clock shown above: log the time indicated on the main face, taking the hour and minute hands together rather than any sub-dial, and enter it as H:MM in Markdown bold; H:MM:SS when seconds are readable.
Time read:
**4:03**
